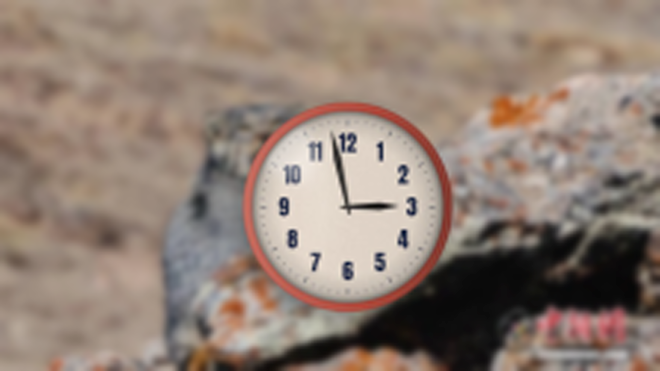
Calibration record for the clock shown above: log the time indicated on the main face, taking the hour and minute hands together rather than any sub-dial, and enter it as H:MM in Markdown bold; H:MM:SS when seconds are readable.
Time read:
**2:58**
